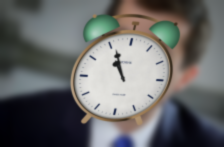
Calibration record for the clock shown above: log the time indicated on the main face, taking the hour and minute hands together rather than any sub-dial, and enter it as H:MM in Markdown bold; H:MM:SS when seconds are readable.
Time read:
**10:56**
